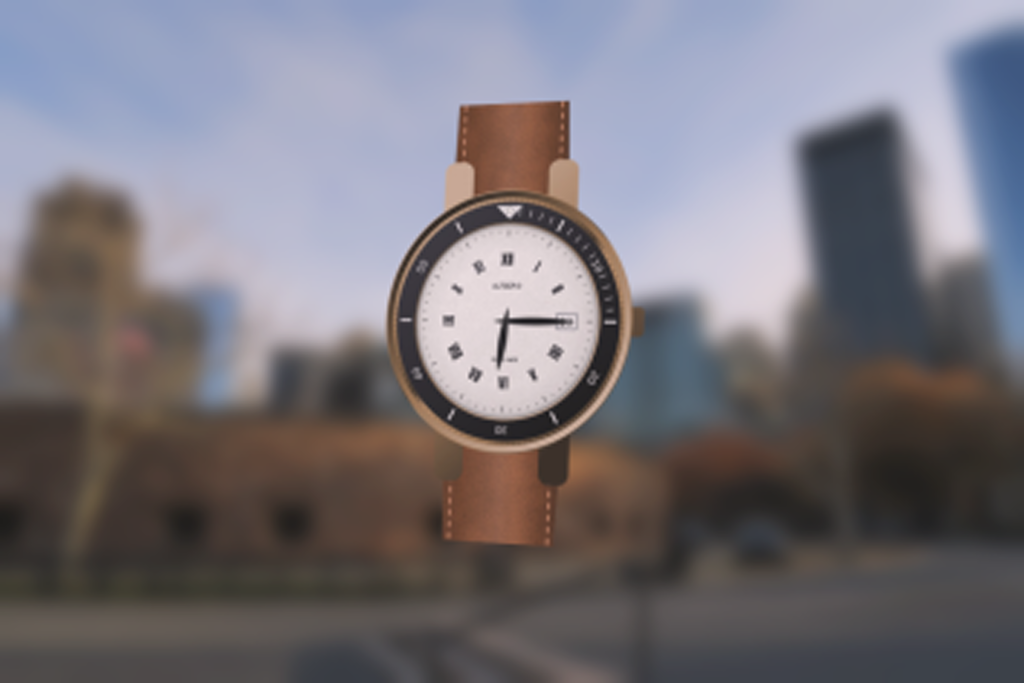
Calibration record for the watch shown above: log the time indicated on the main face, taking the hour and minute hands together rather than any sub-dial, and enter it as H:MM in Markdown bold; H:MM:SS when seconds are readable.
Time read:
**6:15**
